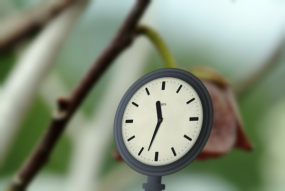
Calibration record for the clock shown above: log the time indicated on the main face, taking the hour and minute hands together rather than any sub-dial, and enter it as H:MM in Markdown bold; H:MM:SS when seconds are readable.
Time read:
**11:33**
